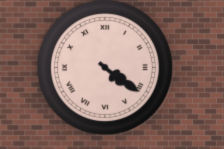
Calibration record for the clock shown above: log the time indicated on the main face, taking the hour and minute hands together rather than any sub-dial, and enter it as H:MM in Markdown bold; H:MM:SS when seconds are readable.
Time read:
**4:21**
